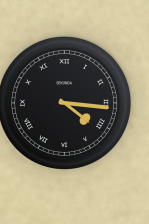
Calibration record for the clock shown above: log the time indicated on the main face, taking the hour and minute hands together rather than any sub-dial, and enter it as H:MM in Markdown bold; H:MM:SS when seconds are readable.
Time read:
**4:16**
